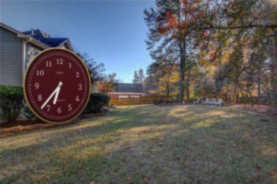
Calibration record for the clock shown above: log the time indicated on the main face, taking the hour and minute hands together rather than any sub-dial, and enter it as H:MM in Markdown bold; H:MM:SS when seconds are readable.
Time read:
**6:37**
